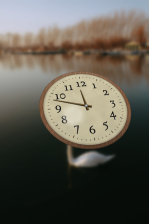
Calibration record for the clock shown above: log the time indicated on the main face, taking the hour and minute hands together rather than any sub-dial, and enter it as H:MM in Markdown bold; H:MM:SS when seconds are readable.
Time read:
**11:48**
